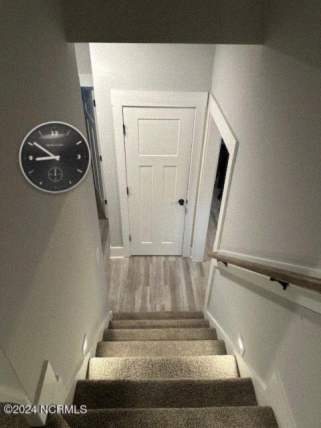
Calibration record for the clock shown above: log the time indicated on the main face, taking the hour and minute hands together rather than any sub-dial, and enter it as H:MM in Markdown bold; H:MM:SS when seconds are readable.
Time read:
**8:51**
